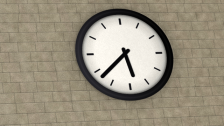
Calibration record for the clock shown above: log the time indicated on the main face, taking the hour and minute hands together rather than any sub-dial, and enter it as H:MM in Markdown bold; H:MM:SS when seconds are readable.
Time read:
**5:38**
